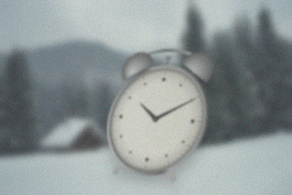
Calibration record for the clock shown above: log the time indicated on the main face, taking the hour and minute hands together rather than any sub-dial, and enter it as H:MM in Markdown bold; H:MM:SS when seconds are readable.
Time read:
**10:10**
